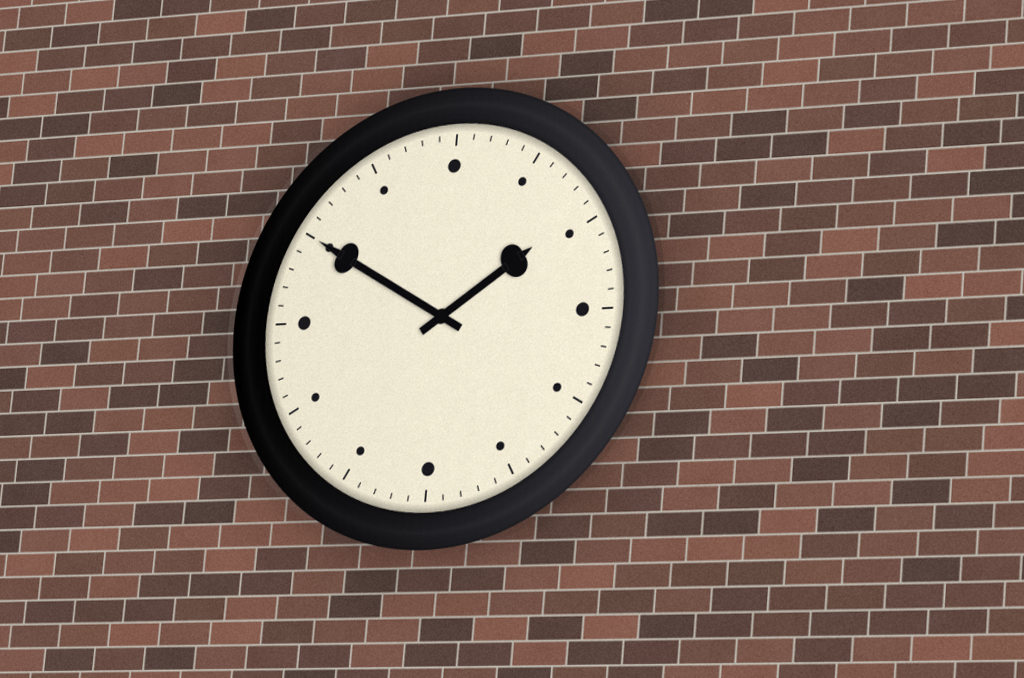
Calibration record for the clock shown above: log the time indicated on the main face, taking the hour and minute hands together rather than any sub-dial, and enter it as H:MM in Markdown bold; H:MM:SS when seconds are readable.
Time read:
**1:50**
